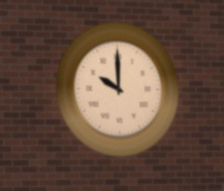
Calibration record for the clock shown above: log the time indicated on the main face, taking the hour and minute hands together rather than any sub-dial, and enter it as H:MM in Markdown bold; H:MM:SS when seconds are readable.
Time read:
**10:00**
